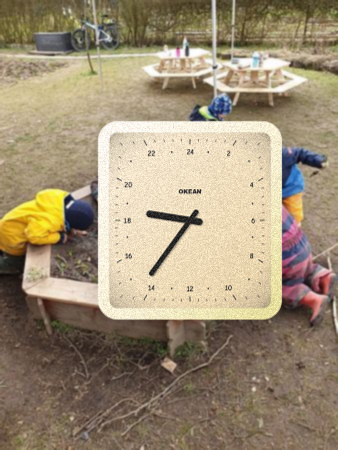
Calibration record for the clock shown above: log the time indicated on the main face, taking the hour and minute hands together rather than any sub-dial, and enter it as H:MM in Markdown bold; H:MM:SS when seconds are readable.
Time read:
**18:36**
